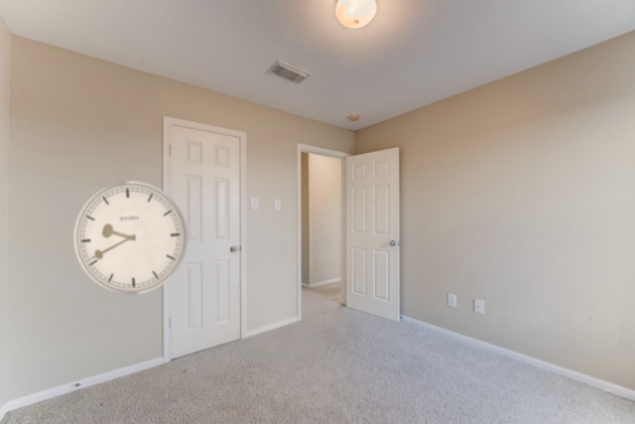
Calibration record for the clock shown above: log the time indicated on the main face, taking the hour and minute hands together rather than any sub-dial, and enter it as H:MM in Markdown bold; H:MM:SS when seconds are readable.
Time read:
**9:41**
